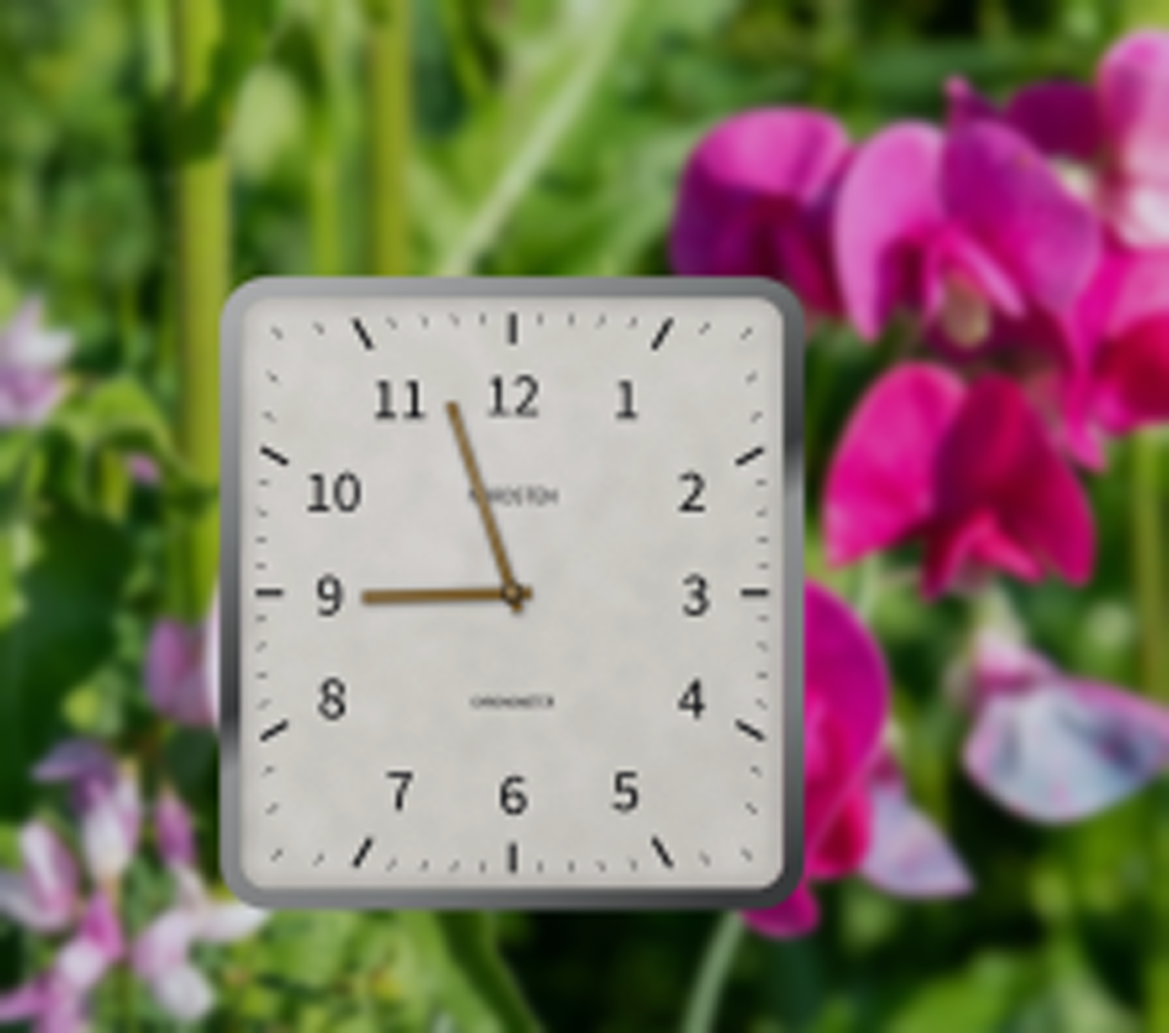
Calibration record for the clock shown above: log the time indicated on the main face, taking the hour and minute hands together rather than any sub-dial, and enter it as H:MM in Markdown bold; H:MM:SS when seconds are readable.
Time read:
**8:57**
